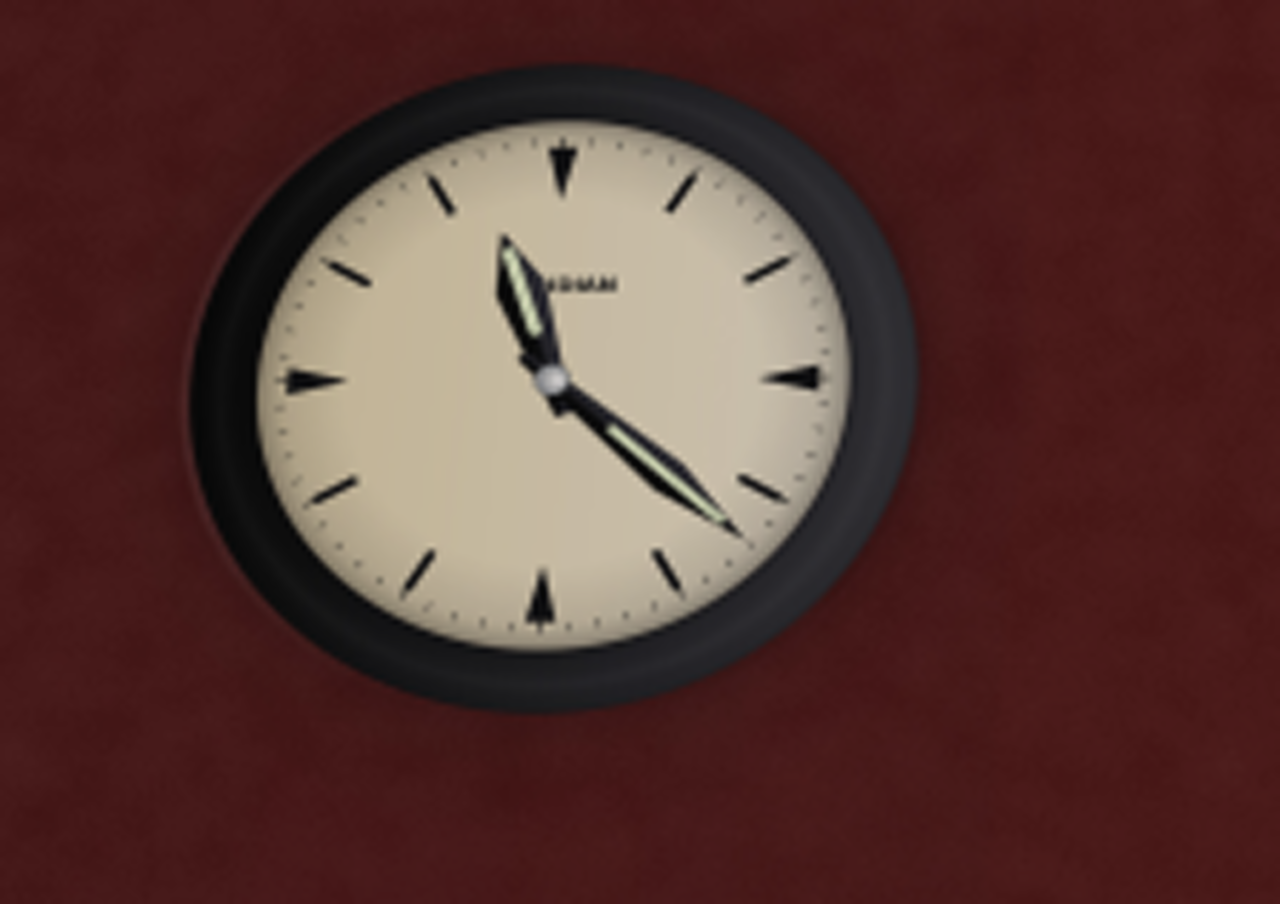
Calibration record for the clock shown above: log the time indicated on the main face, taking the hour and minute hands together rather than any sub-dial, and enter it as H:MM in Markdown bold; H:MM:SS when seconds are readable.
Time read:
**11:22**
